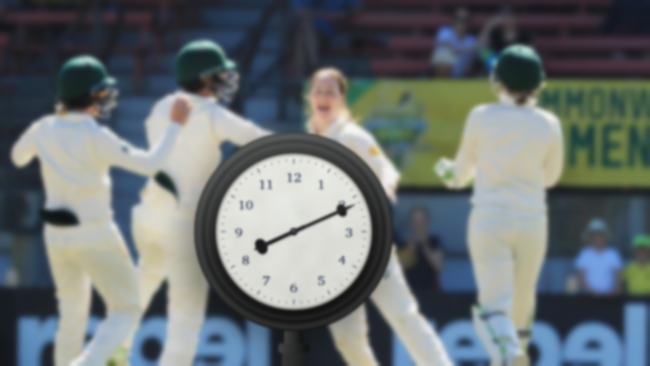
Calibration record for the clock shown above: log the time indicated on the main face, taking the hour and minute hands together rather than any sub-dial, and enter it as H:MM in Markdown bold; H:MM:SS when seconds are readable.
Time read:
**8:11**
